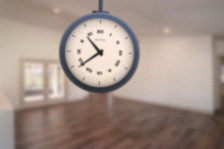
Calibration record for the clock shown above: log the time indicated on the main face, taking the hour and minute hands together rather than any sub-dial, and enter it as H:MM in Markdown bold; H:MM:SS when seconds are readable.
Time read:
**10:39**
